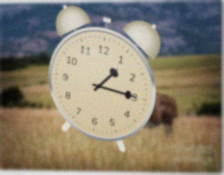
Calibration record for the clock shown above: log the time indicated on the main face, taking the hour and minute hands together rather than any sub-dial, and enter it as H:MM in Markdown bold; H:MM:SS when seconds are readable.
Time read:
**1:15**
